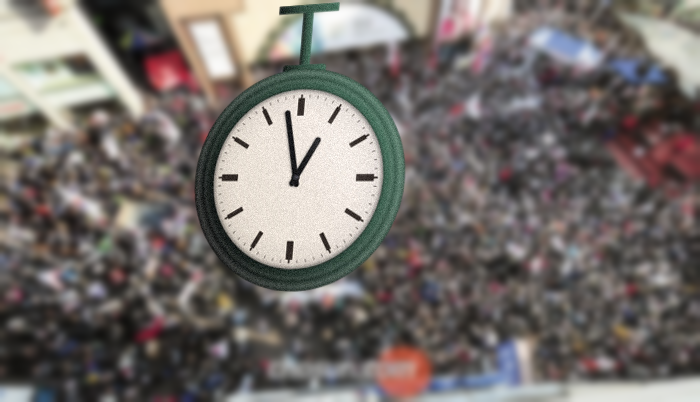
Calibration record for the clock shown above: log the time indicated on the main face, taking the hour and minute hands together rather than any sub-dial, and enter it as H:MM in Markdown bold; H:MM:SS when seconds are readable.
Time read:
**12:58**
